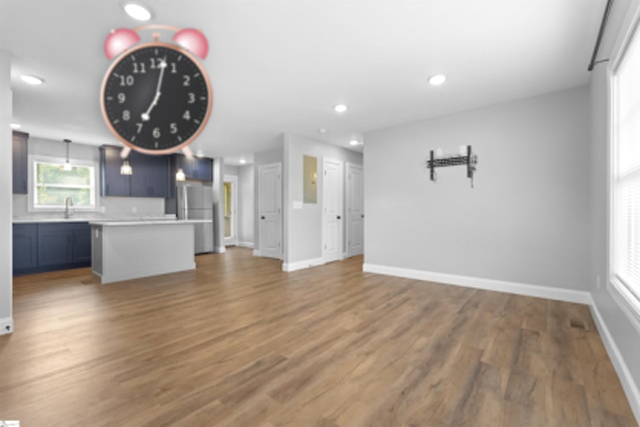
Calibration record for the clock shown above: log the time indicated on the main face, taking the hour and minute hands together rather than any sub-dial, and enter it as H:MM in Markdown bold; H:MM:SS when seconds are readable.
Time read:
**7:02**
